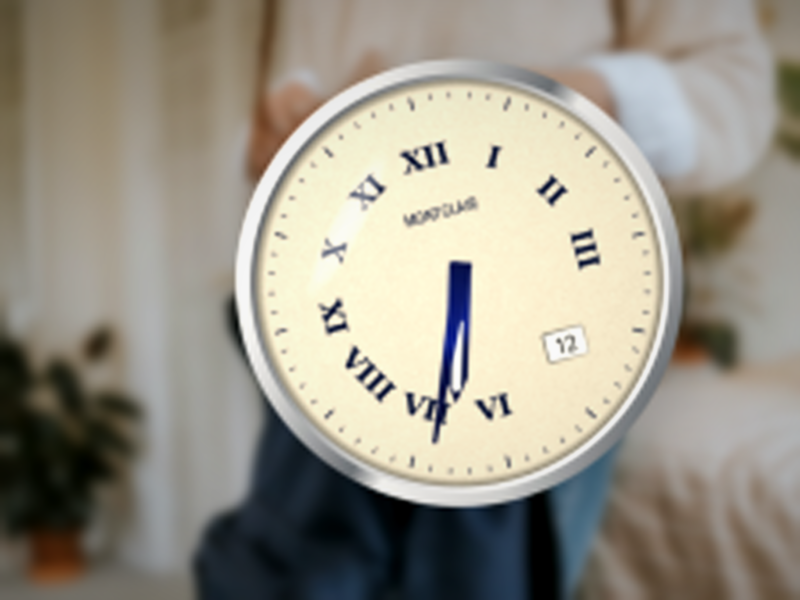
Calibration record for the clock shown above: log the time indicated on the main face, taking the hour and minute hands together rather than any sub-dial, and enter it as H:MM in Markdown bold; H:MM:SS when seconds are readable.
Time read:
**6:34**
